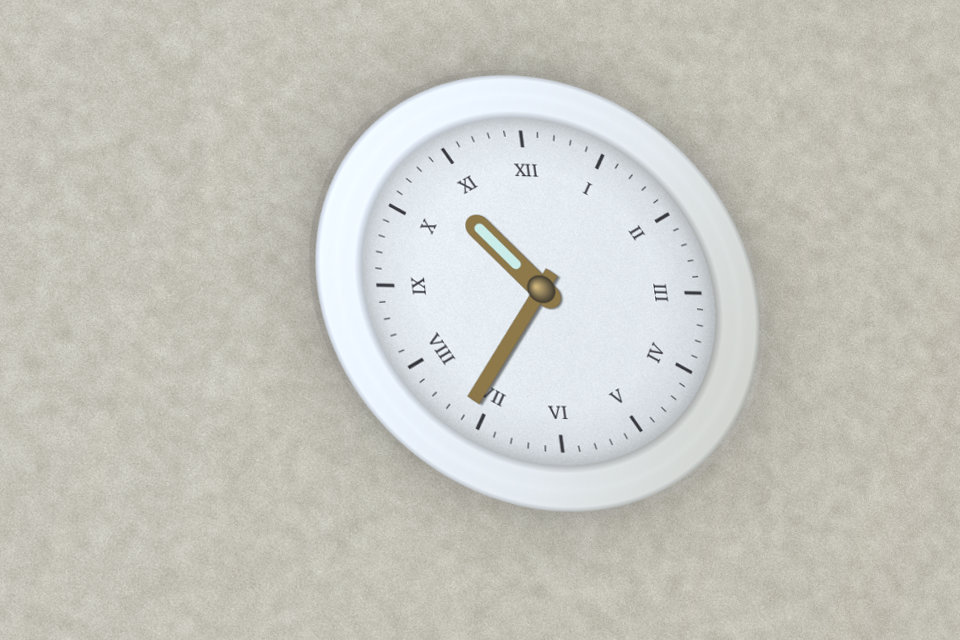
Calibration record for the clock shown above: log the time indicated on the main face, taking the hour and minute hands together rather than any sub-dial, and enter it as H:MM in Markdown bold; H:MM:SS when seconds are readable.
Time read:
**10:36**
